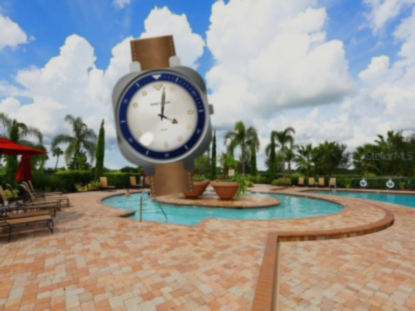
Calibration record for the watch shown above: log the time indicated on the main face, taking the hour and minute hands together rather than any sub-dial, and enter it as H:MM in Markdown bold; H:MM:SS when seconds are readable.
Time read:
**4:02**
